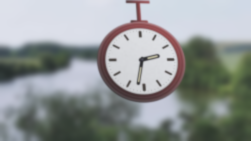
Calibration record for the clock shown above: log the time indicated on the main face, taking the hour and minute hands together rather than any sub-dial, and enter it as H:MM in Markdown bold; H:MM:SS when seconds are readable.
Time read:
**2:32**
